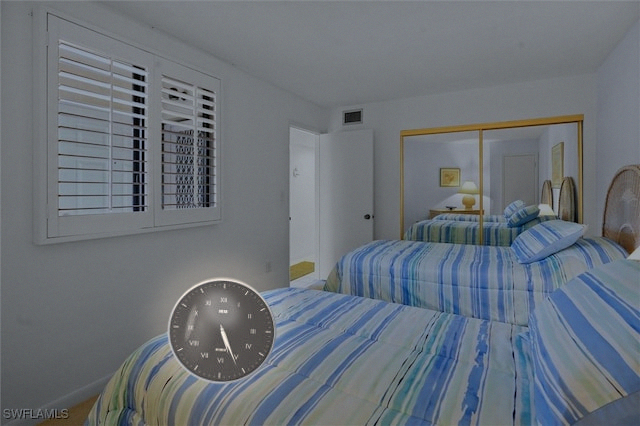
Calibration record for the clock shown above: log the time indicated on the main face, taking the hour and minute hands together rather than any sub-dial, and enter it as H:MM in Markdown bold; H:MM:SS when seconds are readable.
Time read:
**5:26**
